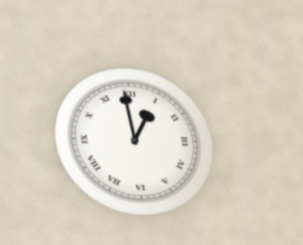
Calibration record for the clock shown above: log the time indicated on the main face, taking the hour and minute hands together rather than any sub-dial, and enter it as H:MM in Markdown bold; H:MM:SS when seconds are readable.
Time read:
**12:59**
